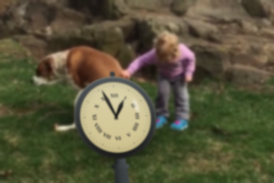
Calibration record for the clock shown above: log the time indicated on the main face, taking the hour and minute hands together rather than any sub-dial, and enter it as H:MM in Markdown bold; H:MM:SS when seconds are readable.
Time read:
**12:56**
